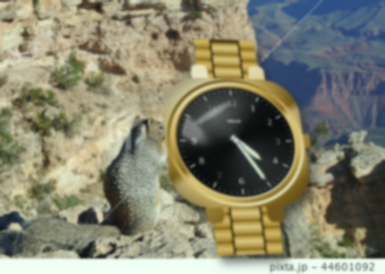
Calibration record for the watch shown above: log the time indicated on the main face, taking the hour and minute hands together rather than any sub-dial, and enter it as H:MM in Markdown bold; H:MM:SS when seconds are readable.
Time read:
**4:25**
